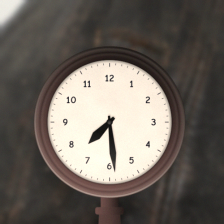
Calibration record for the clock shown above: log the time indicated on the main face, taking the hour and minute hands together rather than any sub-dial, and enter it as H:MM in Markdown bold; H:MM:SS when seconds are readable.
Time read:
**7:29**
